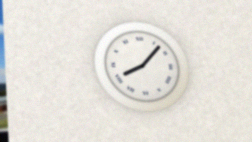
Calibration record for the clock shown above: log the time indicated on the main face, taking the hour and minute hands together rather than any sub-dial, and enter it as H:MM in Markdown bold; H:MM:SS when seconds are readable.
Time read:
**8:07**
